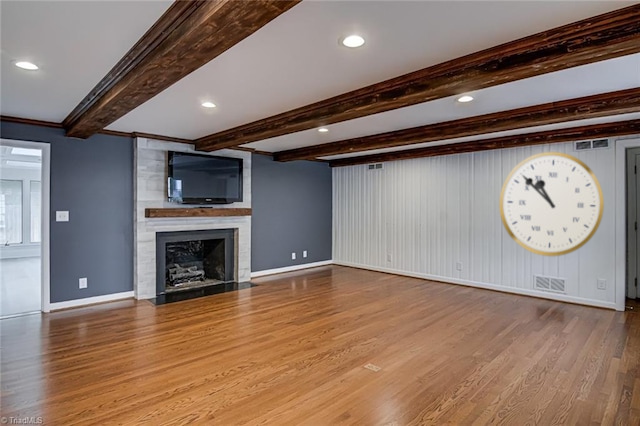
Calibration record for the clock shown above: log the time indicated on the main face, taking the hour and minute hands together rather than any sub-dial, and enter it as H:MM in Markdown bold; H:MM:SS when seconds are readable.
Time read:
**10:52**
